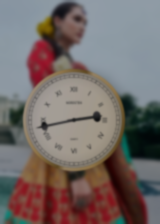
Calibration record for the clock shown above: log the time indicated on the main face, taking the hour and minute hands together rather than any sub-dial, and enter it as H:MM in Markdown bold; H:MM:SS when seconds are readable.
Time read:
**2:43**
